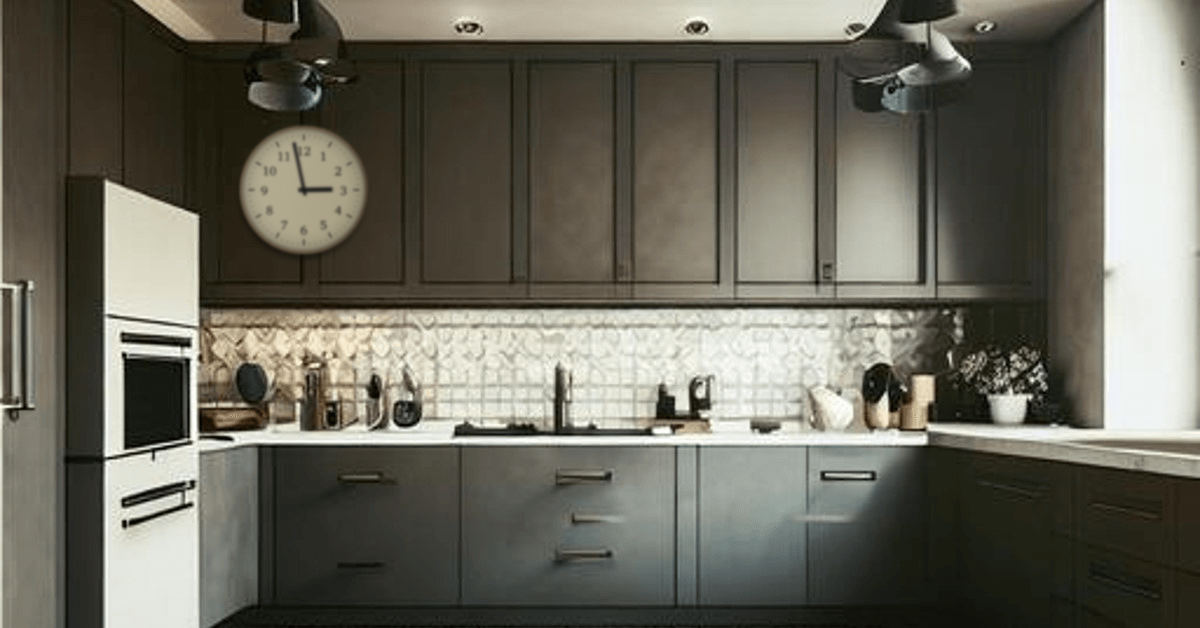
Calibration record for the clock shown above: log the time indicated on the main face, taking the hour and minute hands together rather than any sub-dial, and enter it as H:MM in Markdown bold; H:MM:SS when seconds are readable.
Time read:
**2:58**
